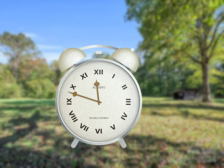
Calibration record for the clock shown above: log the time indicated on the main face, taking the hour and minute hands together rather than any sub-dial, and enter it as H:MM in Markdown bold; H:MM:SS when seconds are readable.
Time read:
**11:48**
